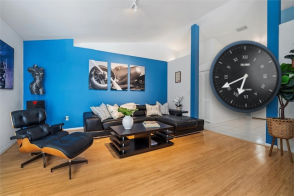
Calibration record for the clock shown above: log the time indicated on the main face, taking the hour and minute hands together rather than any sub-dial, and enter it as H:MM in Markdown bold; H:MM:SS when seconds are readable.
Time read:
**6:41**
